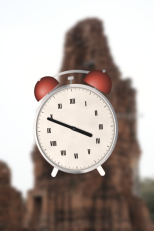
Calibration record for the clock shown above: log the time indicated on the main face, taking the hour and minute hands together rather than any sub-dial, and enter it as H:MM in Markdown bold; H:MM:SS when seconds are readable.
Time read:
**3:49**
